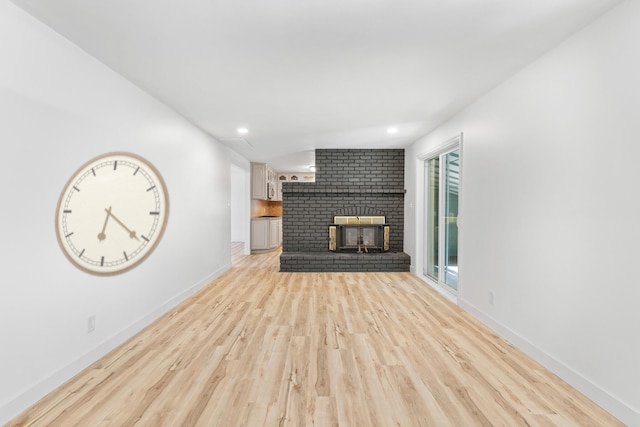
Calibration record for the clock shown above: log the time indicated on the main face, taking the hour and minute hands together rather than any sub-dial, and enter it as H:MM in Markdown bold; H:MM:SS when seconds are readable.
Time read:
**6:21**
